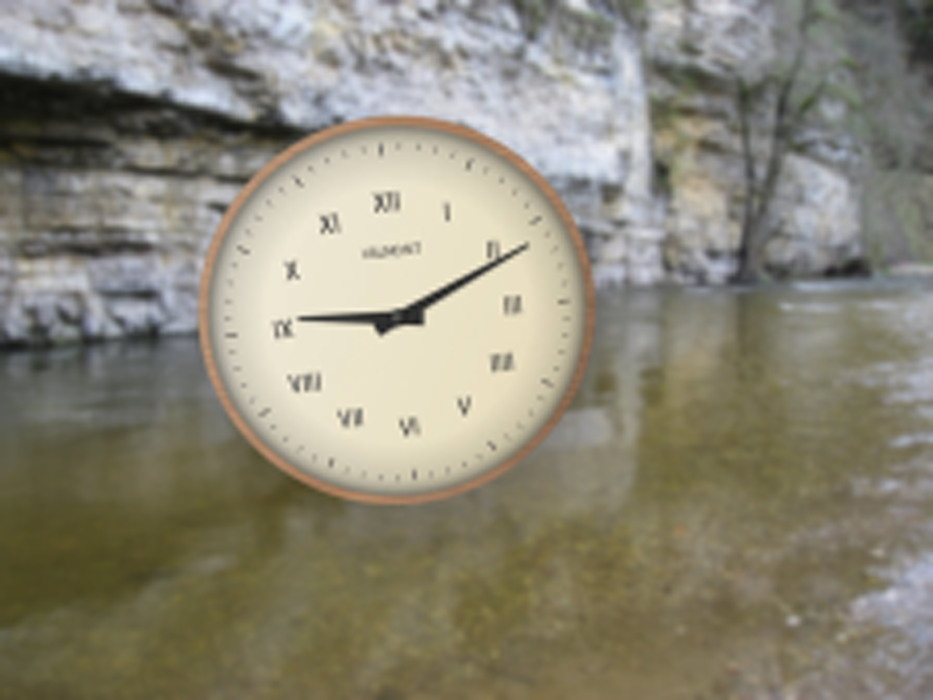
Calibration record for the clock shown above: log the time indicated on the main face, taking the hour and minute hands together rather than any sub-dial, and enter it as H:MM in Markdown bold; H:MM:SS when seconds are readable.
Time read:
**9:11**
